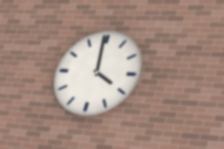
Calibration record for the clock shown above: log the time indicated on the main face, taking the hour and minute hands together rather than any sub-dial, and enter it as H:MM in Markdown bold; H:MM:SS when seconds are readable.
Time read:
**3:59**
